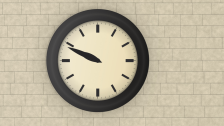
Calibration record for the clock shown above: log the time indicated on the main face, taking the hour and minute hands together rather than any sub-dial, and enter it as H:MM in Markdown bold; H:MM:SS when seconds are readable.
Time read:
**9:49**
